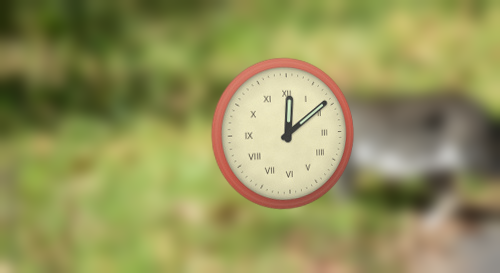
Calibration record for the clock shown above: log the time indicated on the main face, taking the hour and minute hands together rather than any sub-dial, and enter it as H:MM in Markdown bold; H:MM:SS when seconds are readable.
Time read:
**12:09**
